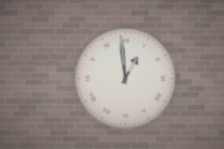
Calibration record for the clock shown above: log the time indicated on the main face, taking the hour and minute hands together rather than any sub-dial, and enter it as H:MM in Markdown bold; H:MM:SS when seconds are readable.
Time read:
**12:59**
